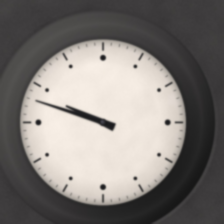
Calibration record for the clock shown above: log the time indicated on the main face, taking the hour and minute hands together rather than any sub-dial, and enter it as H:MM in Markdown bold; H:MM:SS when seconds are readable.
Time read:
**9:48**
